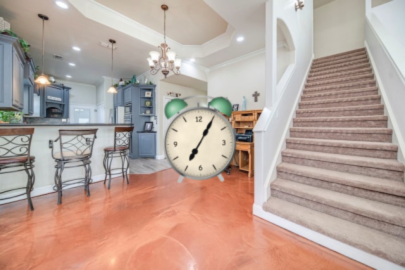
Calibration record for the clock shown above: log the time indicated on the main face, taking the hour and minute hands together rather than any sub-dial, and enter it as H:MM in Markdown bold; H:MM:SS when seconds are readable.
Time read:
**7:05**
